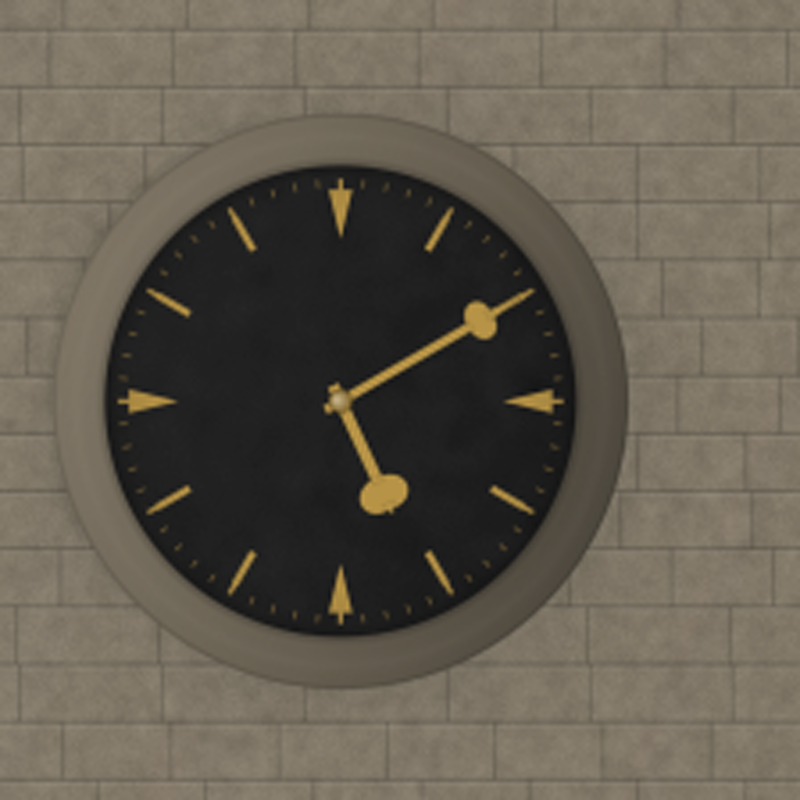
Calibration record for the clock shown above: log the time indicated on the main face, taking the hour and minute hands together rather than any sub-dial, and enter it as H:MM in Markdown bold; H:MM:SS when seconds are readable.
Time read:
**5:10**
